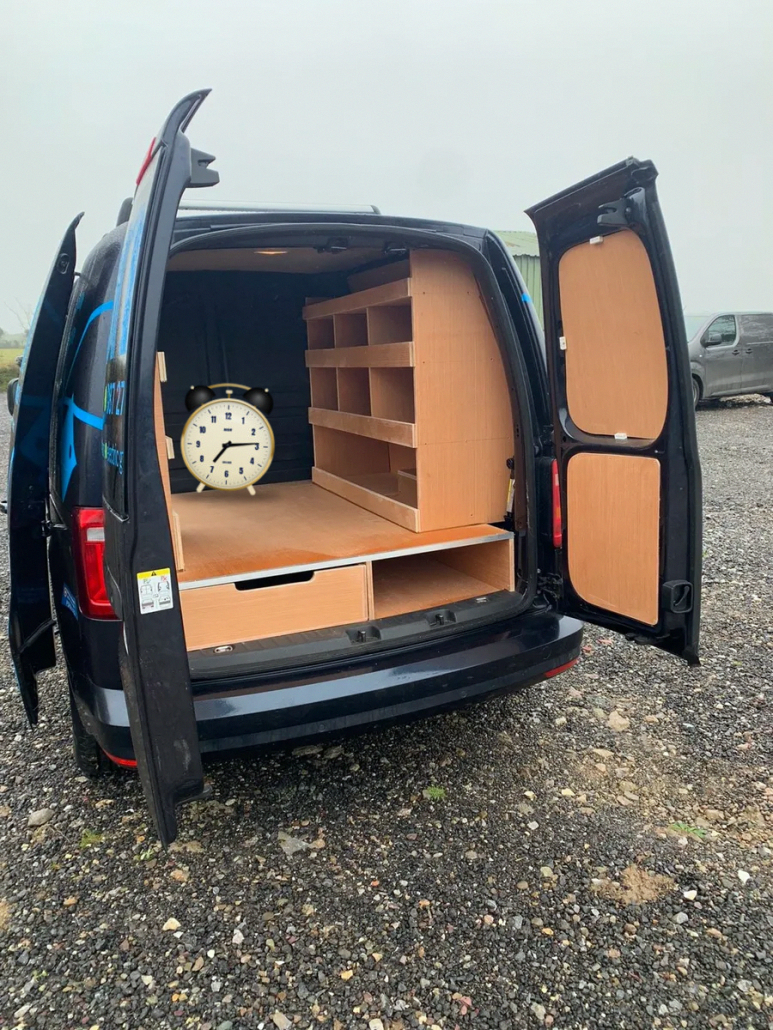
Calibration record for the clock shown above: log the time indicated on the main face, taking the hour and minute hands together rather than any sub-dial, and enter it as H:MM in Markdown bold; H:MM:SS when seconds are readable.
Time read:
**7:14**
